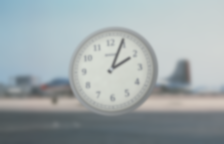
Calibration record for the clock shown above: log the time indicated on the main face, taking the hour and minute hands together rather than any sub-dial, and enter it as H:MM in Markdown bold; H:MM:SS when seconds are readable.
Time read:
**2:04**
